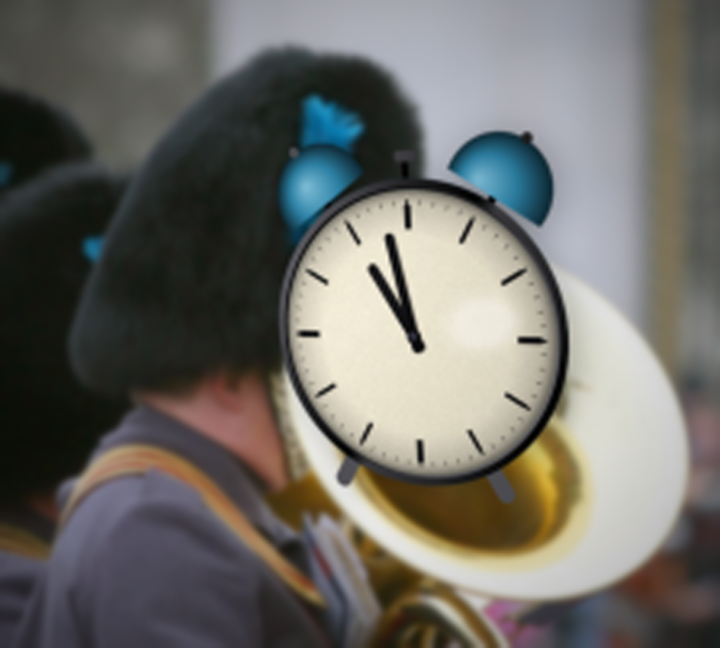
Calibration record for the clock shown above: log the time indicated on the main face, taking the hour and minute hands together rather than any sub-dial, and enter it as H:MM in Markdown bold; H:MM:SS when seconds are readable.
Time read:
**10:58**
